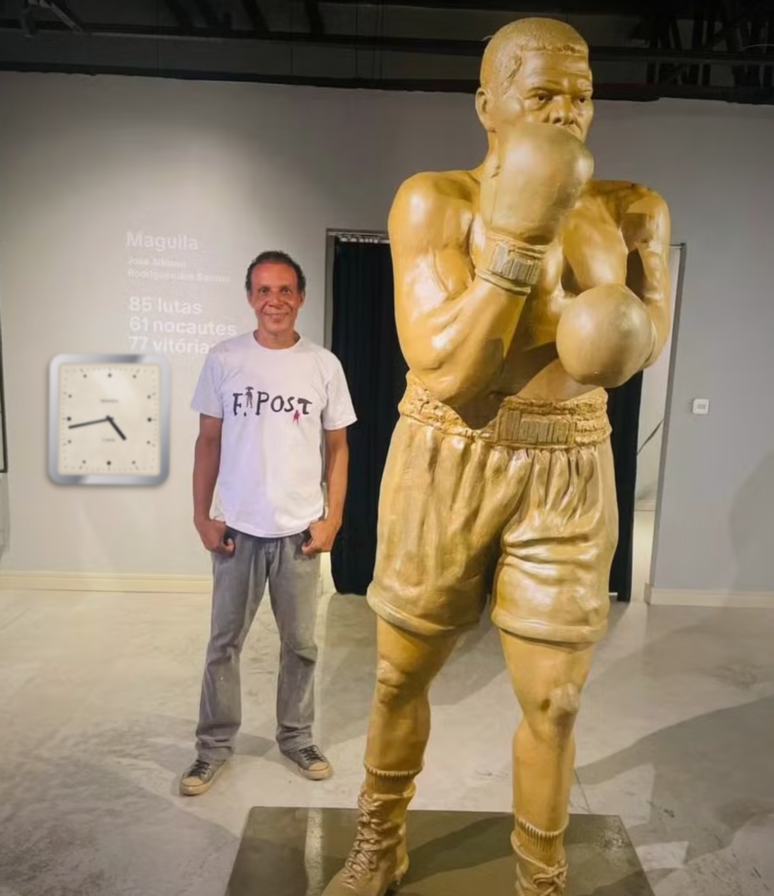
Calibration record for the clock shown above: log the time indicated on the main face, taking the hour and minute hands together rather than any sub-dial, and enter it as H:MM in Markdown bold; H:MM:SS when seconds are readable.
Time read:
**4:43**
